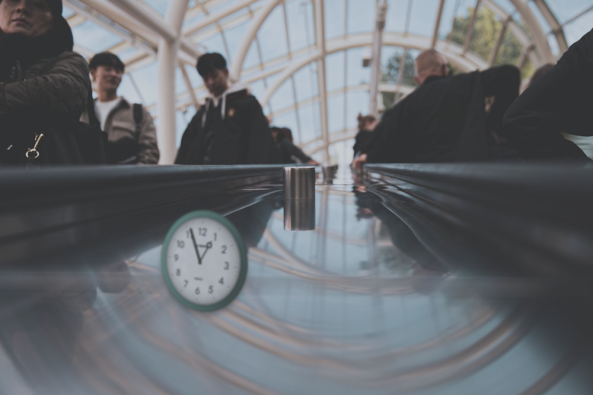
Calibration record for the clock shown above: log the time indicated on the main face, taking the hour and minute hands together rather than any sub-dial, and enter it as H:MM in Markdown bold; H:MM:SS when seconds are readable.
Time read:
**12:56**
